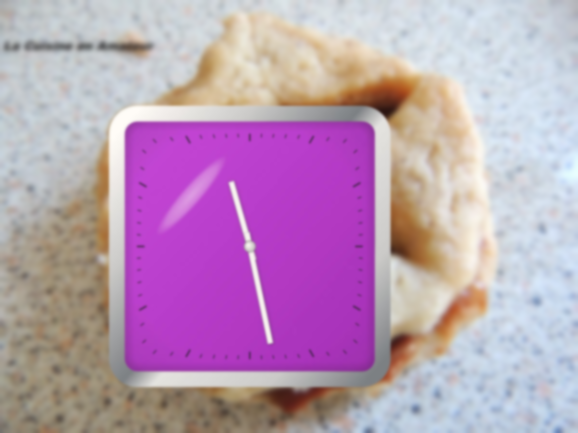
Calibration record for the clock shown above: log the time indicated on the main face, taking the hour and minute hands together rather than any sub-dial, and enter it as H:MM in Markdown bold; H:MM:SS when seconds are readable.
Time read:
**11:28**
